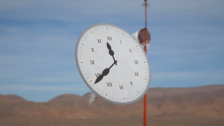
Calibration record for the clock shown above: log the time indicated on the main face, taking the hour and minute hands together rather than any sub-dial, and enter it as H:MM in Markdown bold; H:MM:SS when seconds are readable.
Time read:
**11:39**
